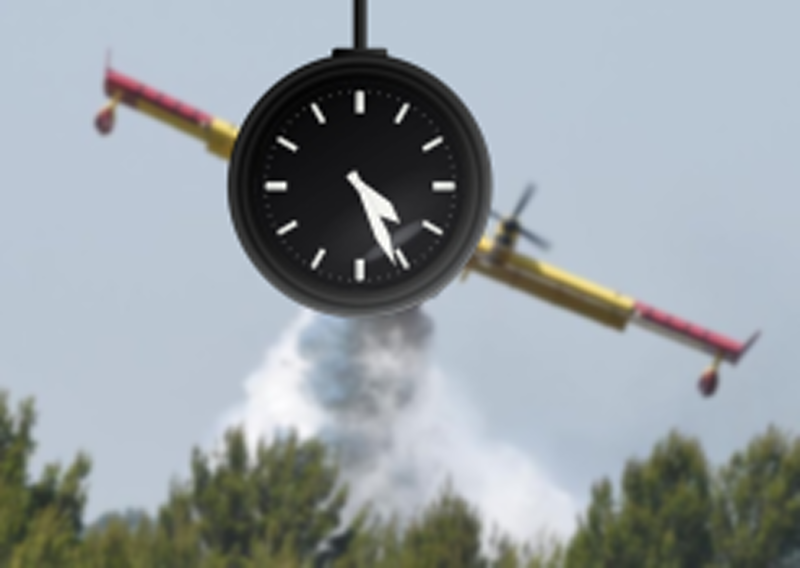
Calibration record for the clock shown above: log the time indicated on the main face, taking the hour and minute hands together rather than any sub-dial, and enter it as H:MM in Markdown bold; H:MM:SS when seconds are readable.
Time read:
**4:26**
